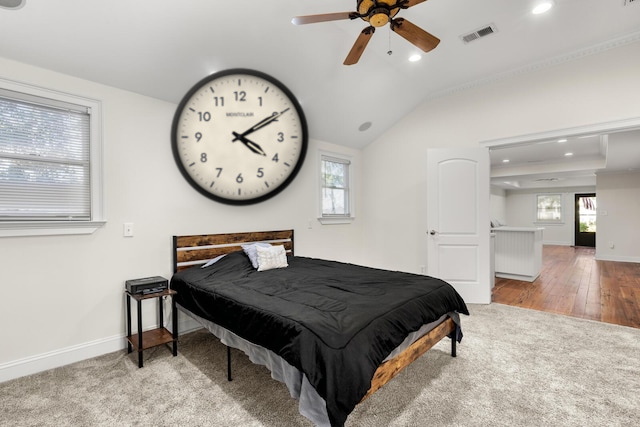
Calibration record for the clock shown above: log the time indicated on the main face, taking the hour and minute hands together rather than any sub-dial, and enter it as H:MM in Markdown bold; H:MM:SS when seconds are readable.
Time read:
**4:10**
